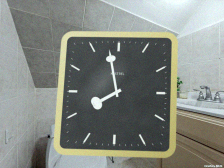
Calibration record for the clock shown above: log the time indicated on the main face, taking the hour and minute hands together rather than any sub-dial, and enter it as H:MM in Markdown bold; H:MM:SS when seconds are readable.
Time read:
**7:58**
